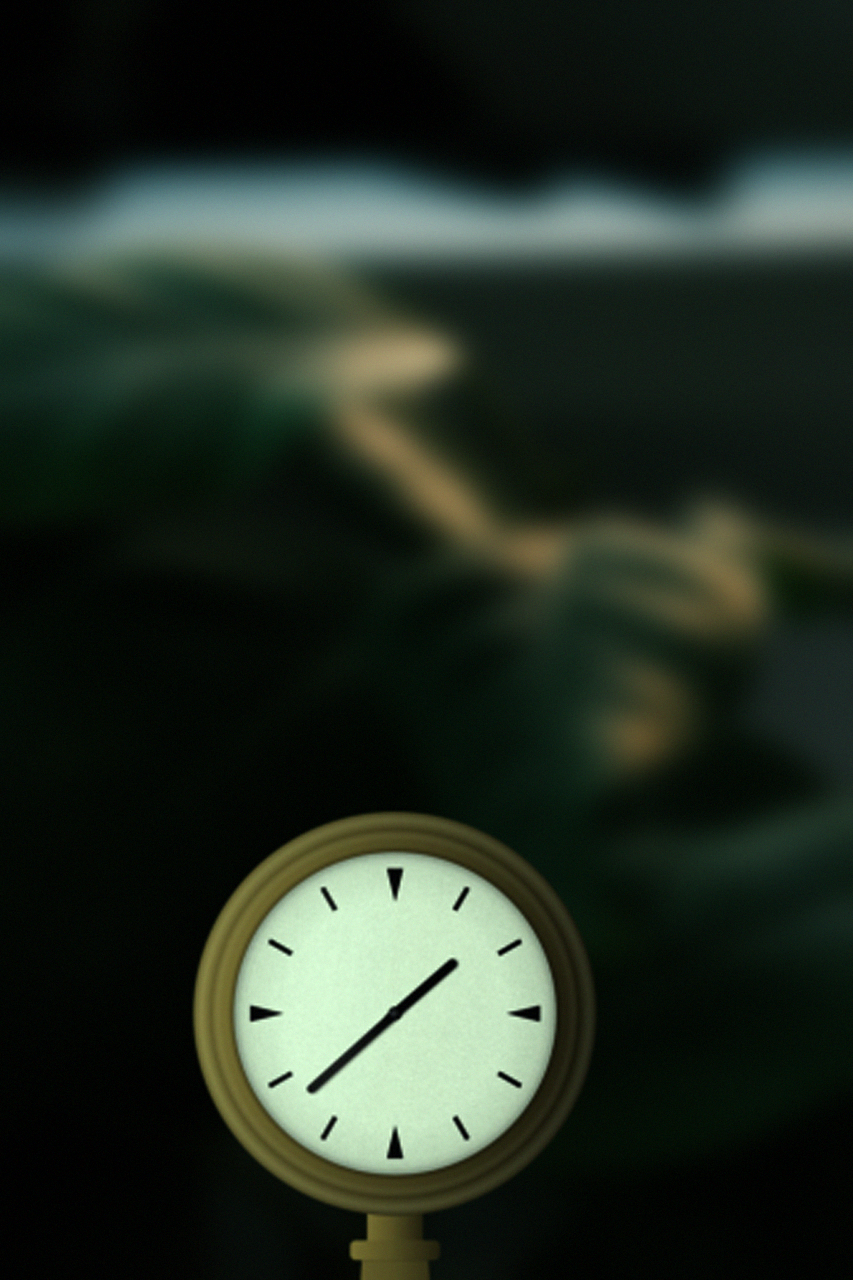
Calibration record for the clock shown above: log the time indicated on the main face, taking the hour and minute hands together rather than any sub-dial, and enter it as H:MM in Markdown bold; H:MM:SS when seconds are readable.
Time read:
**1:38**
